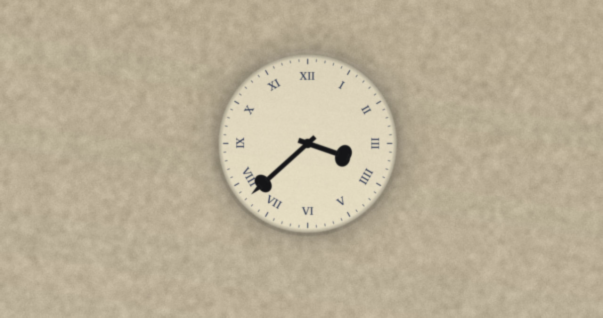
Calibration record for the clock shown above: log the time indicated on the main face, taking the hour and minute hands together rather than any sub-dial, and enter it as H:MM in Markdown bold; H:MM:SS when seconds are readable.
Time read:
**3:38**
